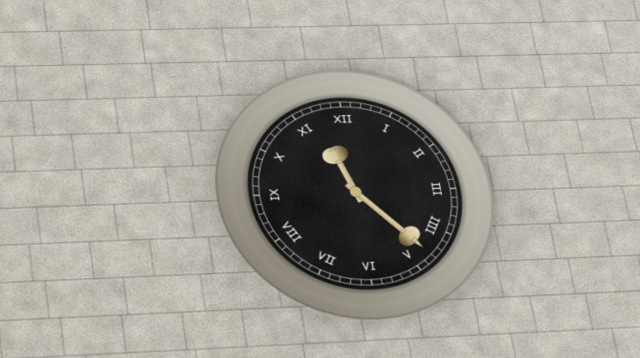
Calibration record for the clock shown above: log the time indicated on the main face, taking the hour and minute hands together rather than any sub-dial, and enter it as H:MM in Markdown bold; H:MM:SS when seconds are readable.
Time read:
**11:23**
